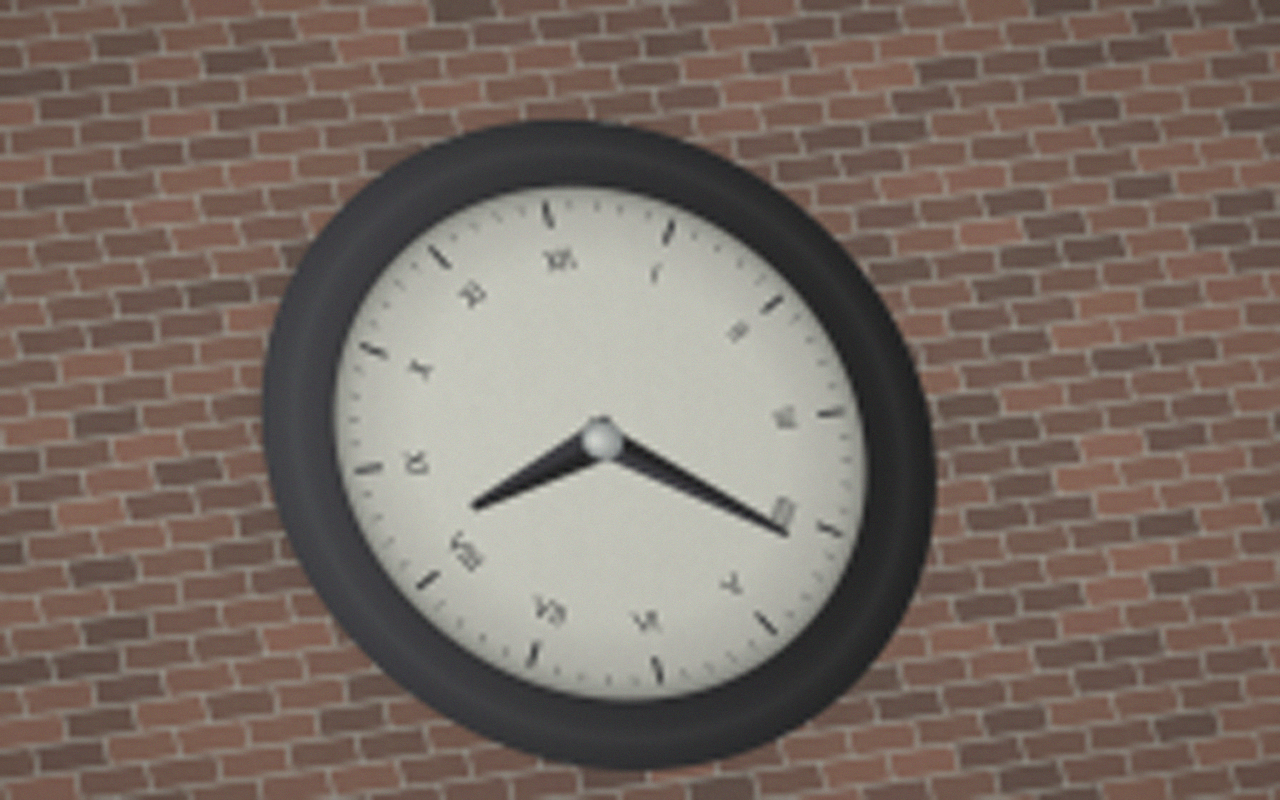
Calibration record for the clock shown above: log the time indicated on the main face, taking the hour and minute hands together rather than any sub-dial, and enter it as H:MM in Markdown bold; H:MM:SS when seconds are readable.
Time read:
**8:21**
